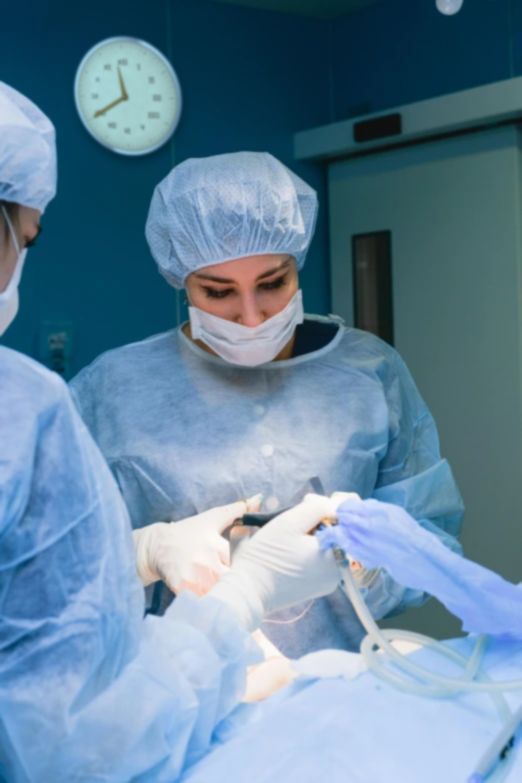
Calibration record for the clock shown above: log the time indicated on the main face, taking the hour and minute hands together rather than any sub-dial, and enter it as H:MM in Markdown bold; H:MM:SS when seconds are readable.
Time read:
**11:40**
